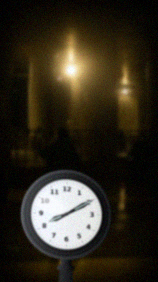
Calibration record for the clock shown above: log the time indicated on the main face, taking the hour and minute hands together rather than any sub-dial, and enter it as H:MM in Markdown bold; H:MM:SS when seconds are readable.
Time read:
**8:10**
